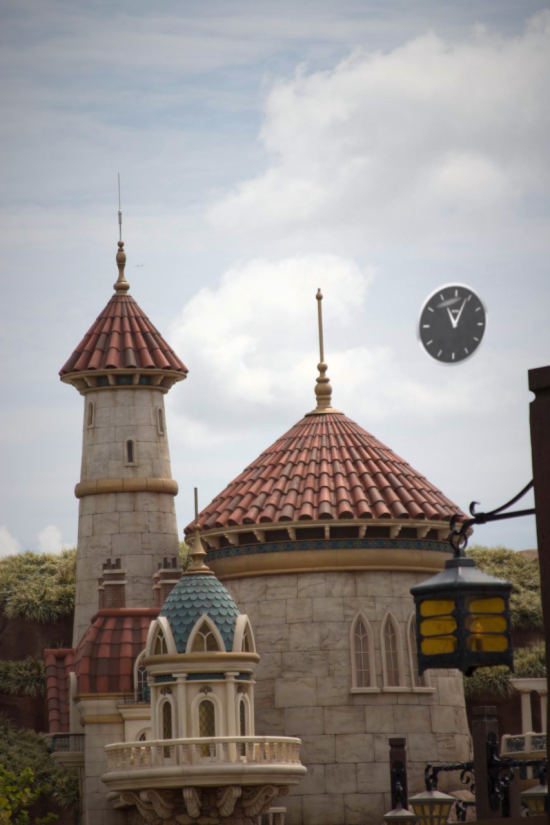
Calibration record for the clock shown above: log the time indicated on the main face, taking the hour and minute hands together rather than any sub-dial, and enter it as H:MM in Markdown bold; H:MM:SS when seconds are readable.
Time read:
**11:04**
